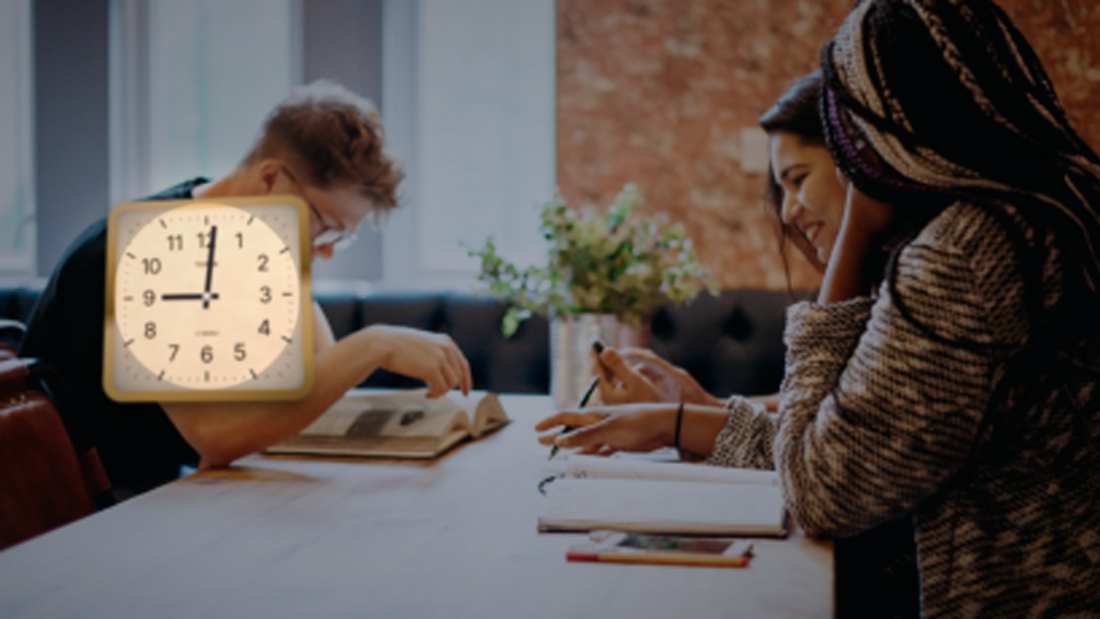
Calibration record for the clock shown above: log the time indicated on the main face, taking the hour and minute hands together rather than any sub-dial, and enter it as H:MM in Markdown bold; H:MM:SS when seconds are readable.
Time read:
**9:01**
